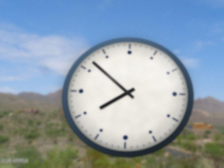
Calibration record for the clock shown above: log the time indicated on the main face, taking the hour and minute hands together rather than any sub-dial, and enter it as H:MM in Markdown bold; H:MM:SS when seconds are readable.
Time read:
**7:52**
